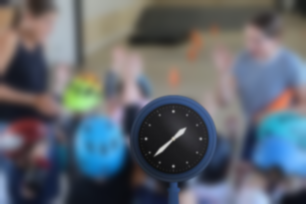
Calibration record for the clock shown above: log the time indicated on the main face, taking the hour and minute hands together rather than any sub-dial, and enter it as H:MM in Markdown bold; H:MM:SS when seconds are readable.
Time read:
**1:38**
